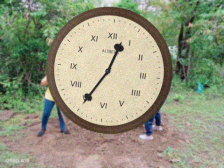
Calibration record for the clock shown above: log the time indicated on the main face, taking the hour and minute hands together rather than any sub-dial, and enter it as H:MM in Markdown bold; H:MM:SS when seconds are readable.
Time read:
**12:35**
